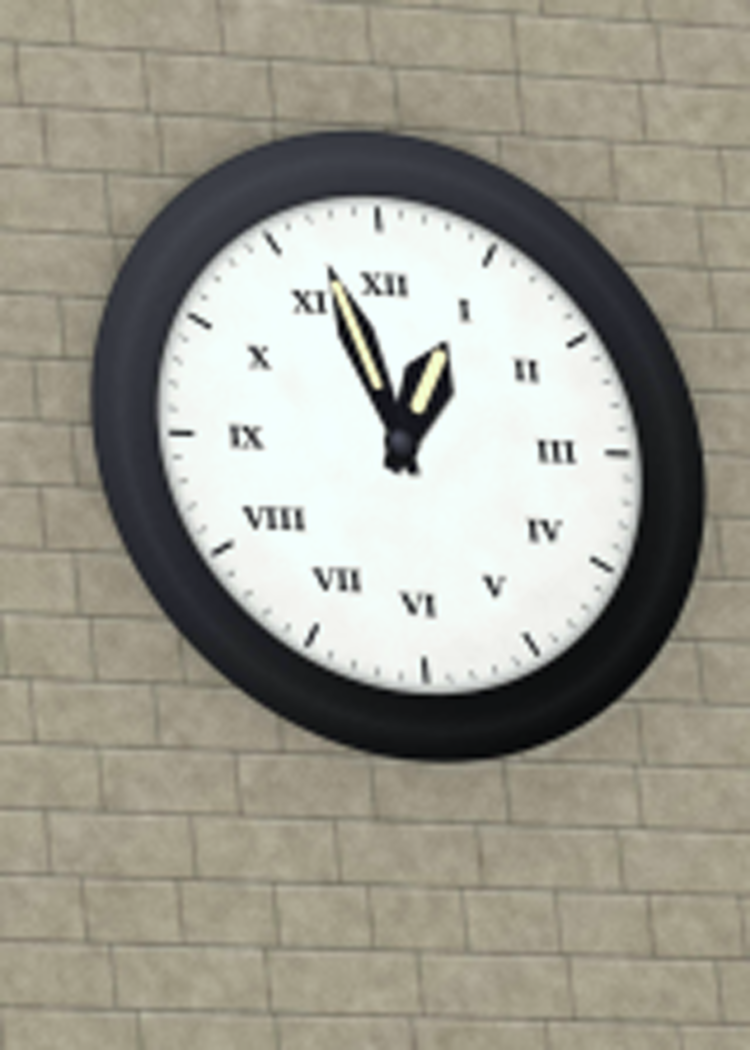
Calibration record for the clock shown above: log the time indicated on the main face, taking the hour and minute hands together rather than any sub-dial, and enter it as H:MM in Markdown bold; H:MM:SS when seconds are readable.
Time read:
**12:57**
